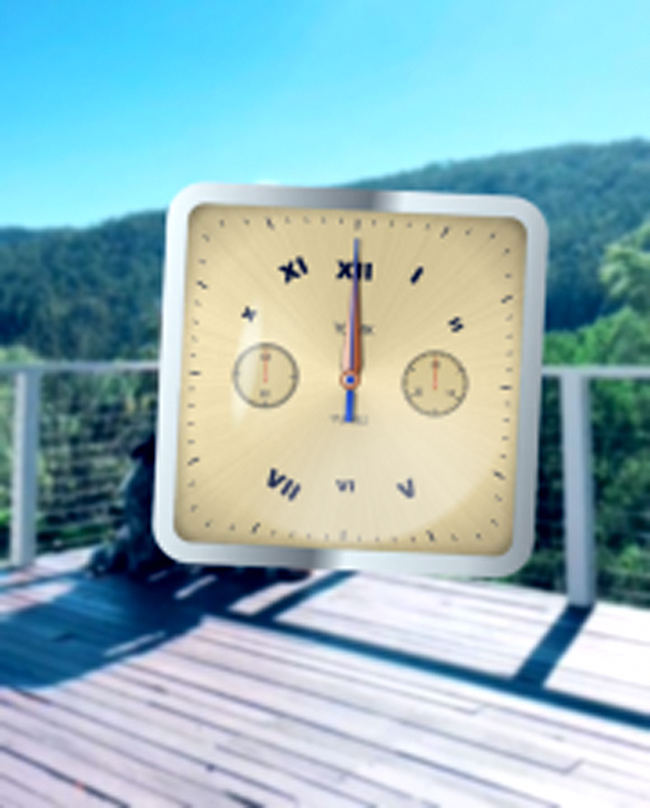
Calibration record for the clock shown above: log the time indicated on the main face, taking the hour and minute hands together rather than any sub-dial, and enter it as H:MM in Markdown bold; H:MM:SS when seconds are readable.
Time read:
**12:00**
